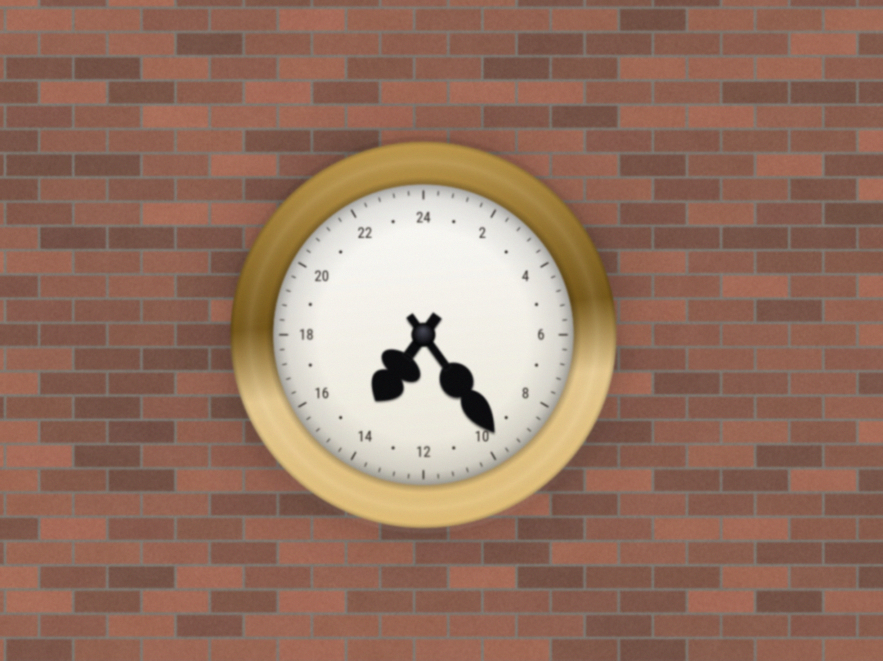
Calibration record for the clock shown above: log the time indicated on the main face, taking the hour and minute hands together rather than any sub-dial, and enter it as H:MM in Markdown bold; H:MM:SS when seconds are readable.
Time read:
**14:24**
